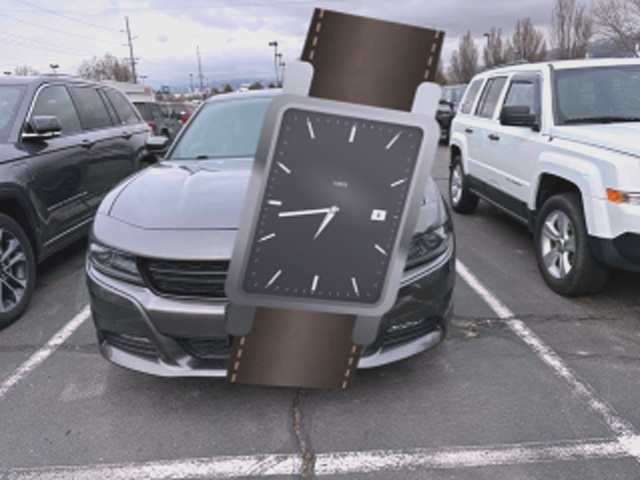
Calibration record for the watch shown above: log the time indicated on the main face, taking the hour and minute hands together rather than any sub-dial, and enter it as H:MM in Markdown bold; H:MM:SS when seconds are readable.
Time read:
**6:43**
